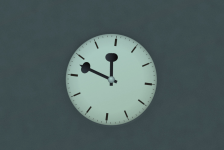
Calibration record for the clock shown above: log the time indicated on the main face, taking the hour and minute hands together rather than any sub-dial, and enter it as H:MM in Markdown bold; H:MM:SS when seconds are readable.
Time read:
**11:48**
